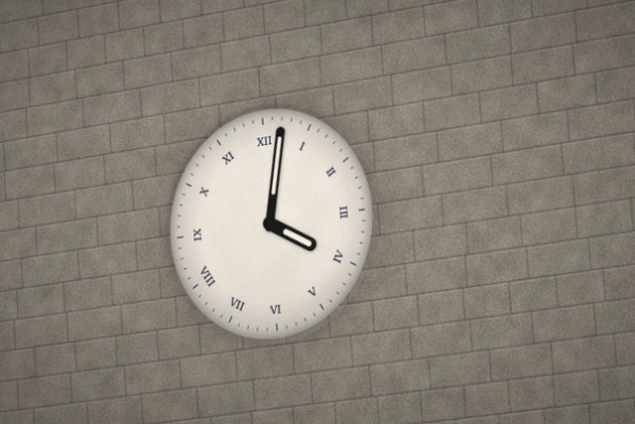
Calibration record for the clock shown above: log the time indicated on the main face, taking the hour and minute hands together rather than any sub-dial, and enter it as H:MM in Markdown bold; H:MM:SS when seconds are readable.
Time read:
**4:02**
